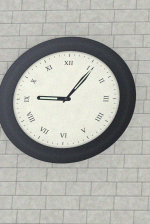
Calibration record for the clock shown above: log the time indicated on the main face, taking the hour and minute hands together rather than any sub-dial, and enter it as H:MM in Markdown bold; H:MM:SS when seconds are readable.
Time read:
**9:06**
